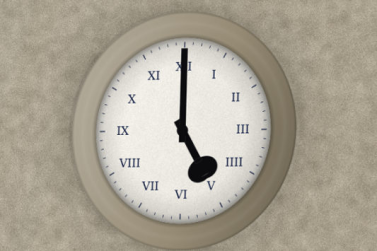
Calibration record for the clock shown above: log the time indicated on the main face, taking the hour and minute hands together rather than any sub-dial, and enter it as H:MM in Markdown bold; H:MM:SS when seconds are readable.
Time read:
**5:00**
